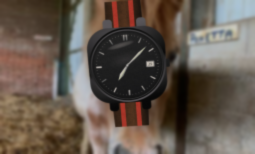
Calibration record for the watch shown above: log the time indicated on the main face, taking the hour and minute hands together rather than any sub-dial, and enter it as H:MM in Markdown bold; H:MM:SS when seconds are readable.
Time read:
**7:08**
